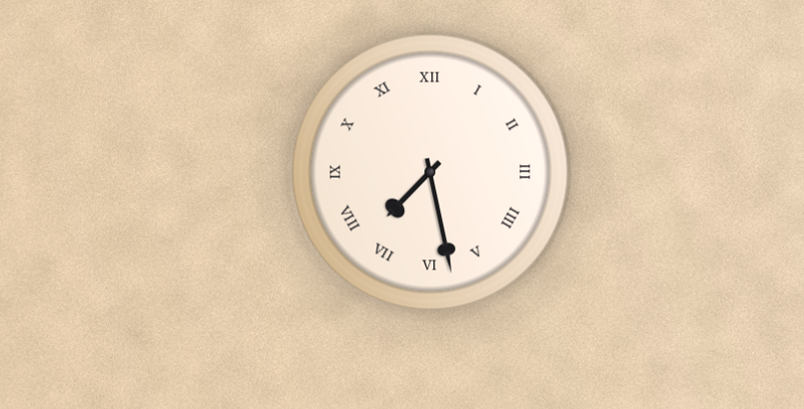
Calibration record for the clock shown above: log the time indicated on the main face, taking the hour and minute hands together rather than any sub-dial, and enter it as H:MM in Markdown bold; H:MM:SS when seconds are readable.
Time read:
**7:28**
